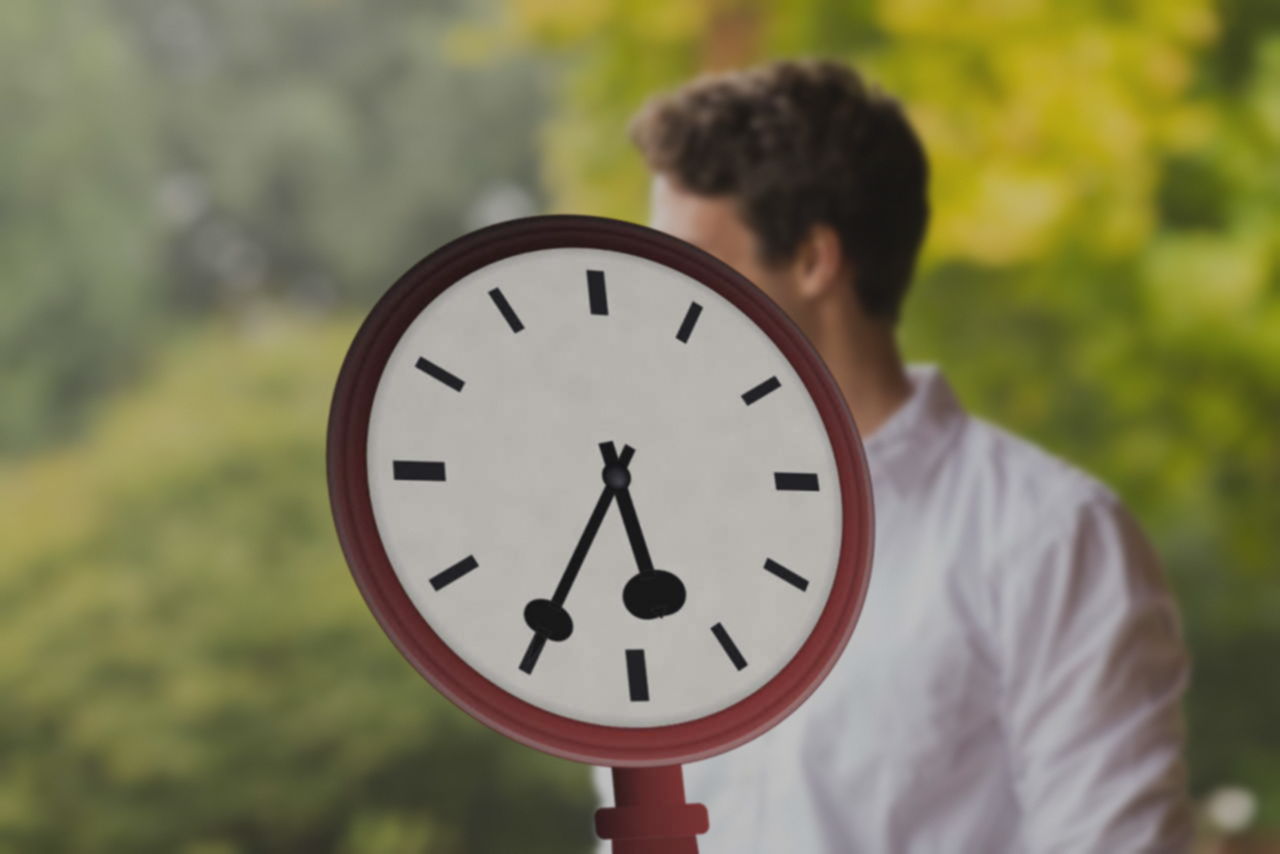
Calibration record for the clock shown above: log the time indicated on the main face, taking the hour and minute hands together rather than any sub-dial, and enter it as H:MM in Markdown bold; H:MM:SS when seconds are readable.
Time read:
**5:35**
